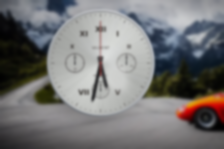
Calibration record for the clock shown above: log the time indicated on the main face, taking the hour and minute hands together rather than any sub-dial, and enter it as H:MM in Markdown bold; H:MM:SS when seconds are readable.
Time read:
**5:32**
